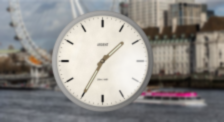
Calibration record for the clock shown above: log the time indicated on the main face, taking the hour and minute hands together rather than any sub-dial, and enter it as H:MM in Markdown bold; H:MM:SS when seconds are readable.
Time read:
**1:35**
